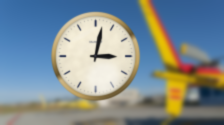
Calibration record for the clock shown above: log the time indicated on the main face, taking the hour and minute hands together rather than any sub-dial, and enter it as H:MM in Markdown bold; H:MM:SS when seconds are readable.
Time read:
**3:02**
